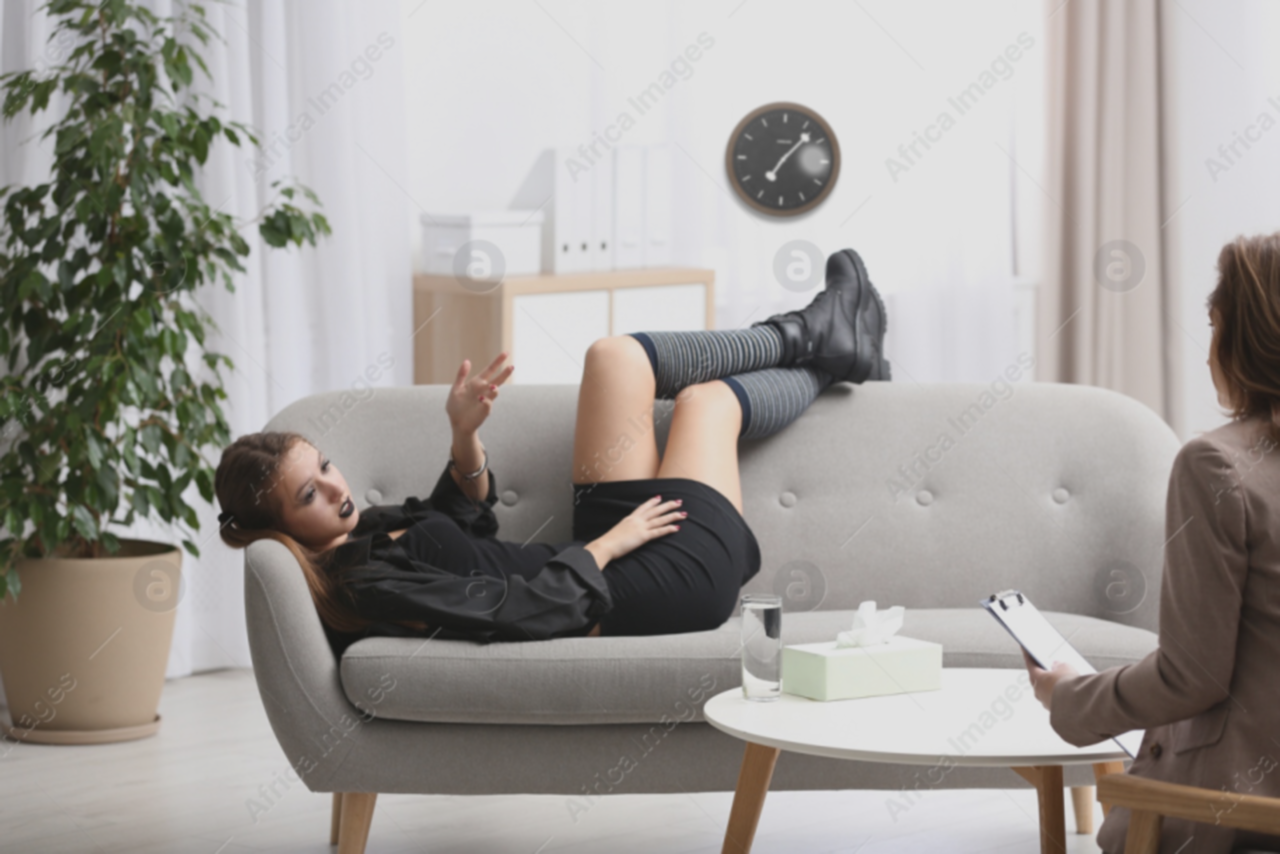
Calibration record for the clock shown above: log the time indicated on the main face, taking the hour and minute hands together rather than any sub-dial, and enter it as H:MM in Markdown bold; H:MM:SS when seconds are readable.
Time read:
**7:07**
